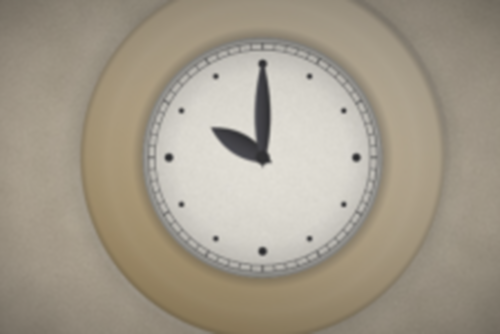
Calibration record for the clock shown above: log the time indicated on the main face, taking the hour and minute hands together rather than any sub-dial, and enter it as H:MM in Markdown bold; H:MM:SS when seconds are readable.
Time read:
**10:00**
